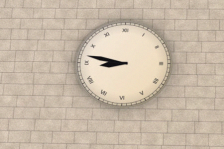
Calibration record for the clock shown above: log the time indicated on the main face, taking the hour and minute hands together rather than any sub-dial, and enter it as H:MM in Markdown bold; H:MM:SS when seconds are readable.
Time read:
**8:47**
